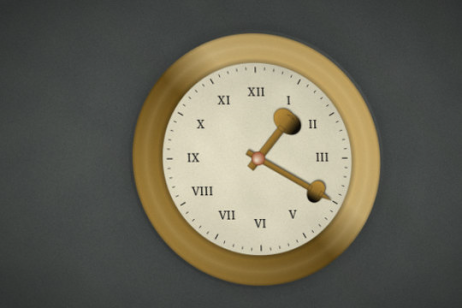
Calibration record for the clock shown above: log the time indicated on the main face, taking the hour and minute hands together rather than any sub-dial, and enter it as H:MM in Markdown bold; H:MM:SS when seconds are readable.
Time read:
**1:20**
